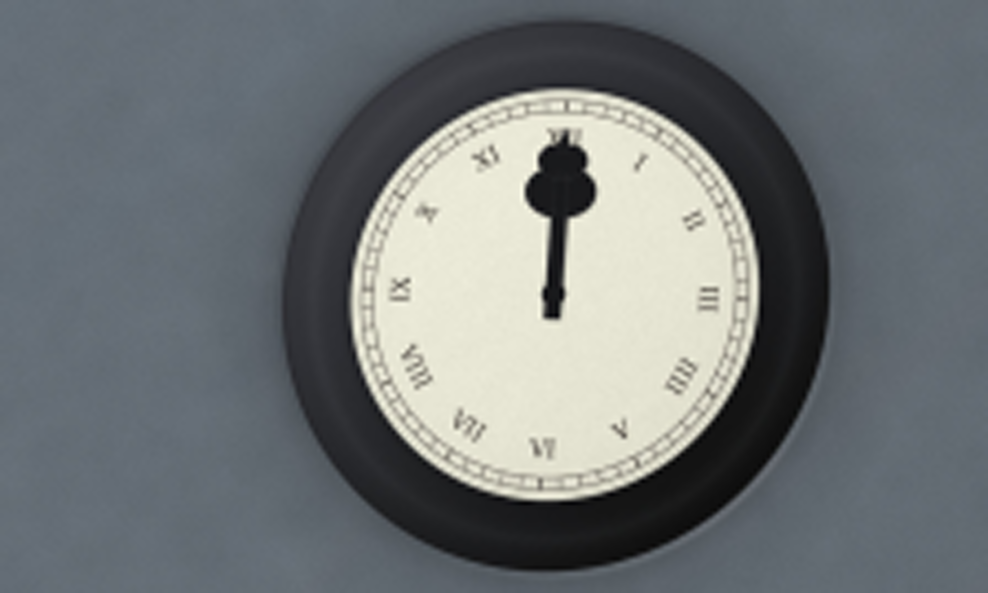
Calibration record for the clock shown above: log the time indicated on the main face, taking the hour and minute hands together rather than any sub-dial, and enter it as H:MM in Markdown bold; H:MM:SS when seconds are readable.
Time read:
**12:00**
